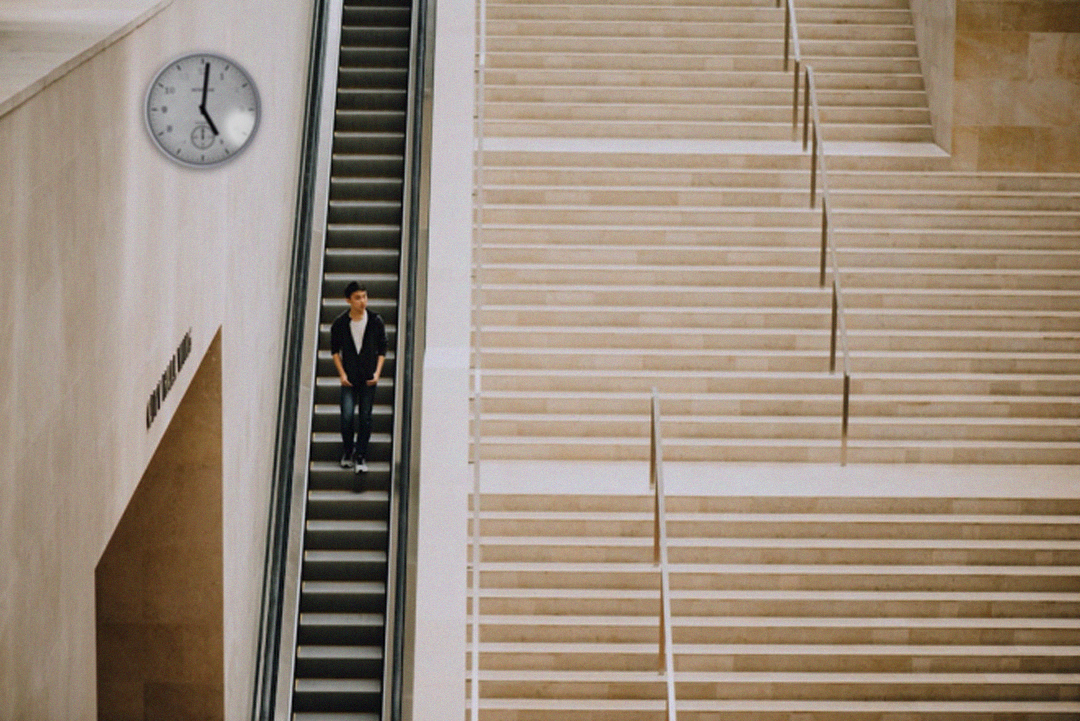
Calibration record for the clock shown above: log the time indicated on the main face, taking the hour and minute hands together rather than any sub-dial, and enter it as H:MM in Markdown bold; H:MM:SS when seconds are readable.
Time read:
**5:01**
